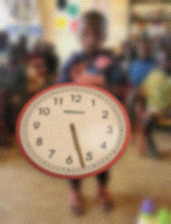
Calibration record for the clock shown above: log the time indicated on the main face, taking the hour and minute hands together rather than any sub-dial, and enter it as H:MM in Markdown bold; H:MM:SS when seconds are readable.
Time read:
**5:27**
